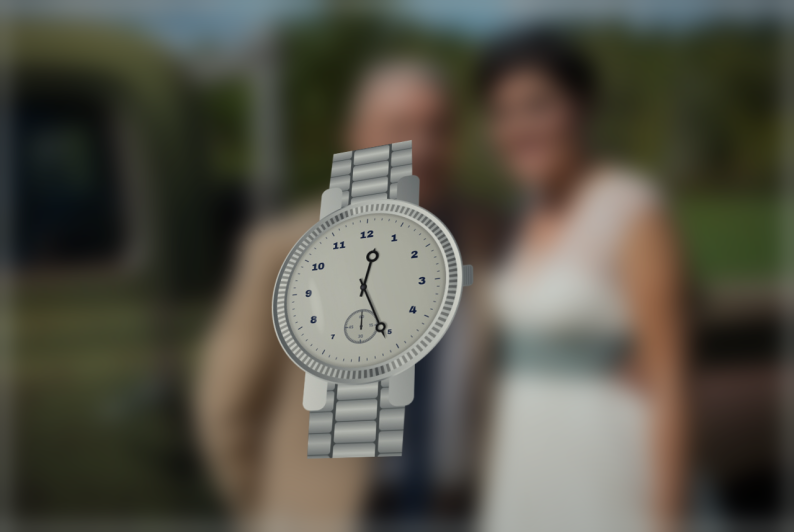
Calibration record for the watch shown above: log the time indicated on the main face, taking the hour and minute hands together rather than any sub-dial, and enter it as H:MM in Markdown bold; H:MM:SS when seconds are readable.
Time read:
**12:26**
